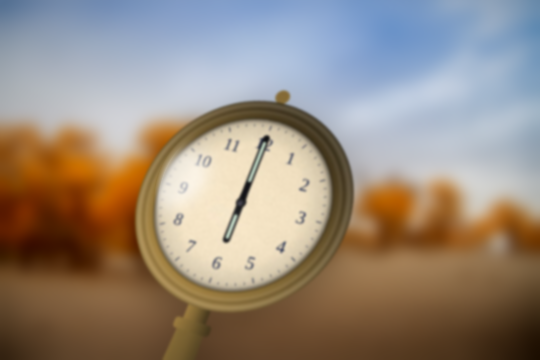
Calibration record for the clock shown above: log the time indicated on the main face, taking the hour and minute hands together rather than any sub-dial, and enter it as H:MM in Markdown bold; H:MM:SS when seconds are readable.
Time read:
**6:00**
